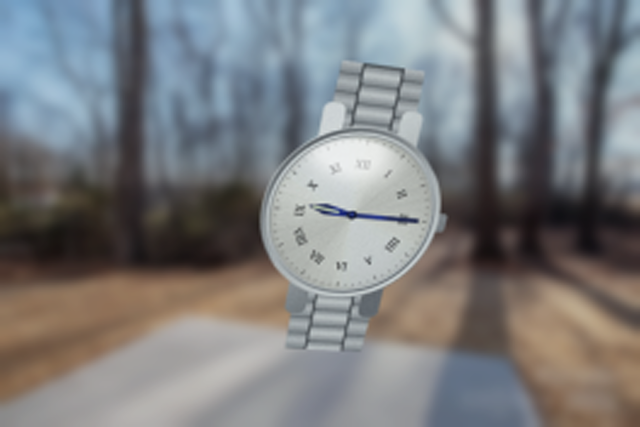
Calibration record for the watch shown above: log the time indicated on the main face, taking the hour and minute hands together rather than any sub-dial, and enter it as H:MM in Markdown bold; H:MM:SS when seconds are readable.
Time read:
**9:15**
